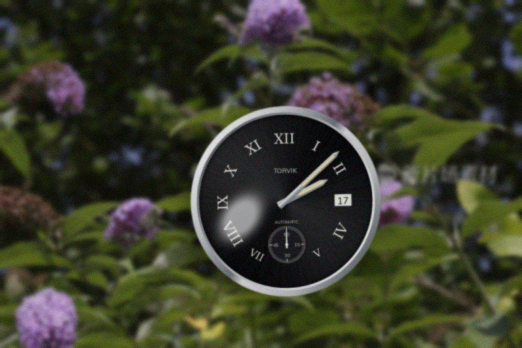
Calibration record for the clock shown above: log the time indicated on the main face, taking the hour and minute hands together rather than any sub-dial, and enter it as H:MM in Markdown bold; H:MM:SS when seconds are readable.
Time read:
**2:08**
